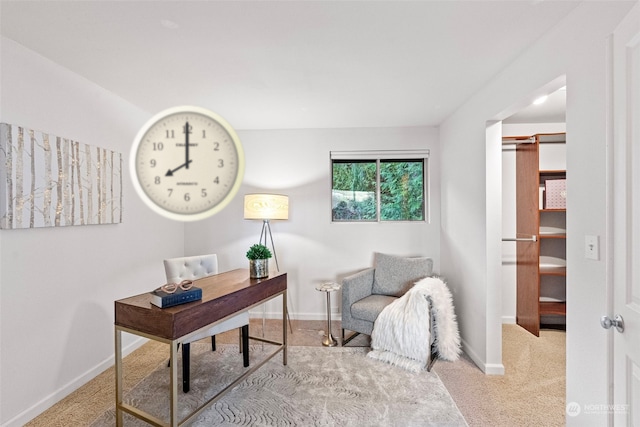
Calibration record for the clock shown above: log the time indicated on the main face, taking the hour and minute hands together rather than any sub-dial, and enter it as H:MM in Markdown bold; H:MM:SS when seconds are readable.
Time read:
**8:00**
